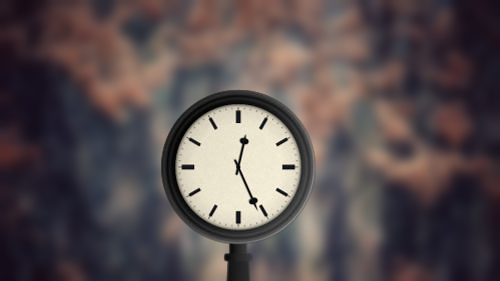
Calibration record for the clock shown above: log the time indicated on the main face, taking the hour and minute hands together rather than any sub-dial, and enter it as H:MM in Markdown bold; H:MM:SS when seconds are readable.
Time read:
**12:26**
